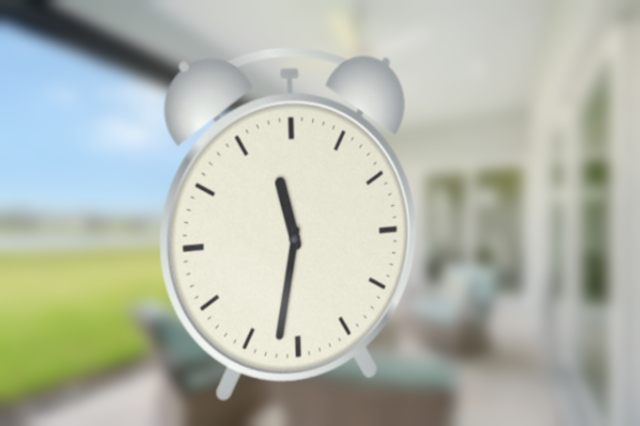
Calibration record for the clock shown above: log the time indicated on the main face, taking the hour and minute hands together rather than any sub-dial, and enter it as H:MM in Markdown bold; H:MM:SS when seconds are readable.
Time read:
**11:32**
